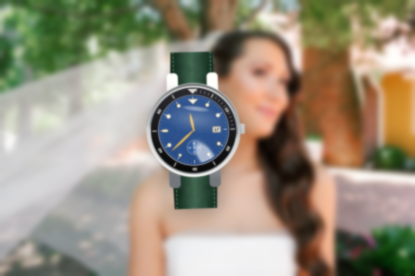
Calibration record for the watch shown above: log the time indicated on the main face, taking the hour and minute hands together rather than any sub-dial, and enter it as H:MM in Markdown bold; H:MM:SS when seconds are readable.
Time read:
**11:38**
